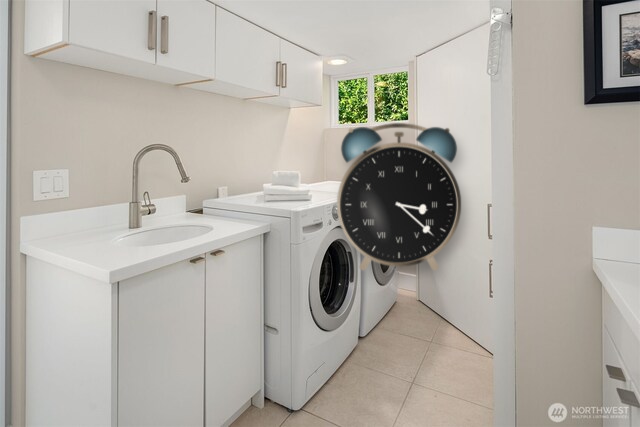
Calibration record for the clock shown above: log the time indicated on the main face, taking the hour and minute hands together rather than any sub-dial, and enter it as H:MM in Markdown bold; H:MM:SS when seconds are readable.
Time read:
**3:22**
